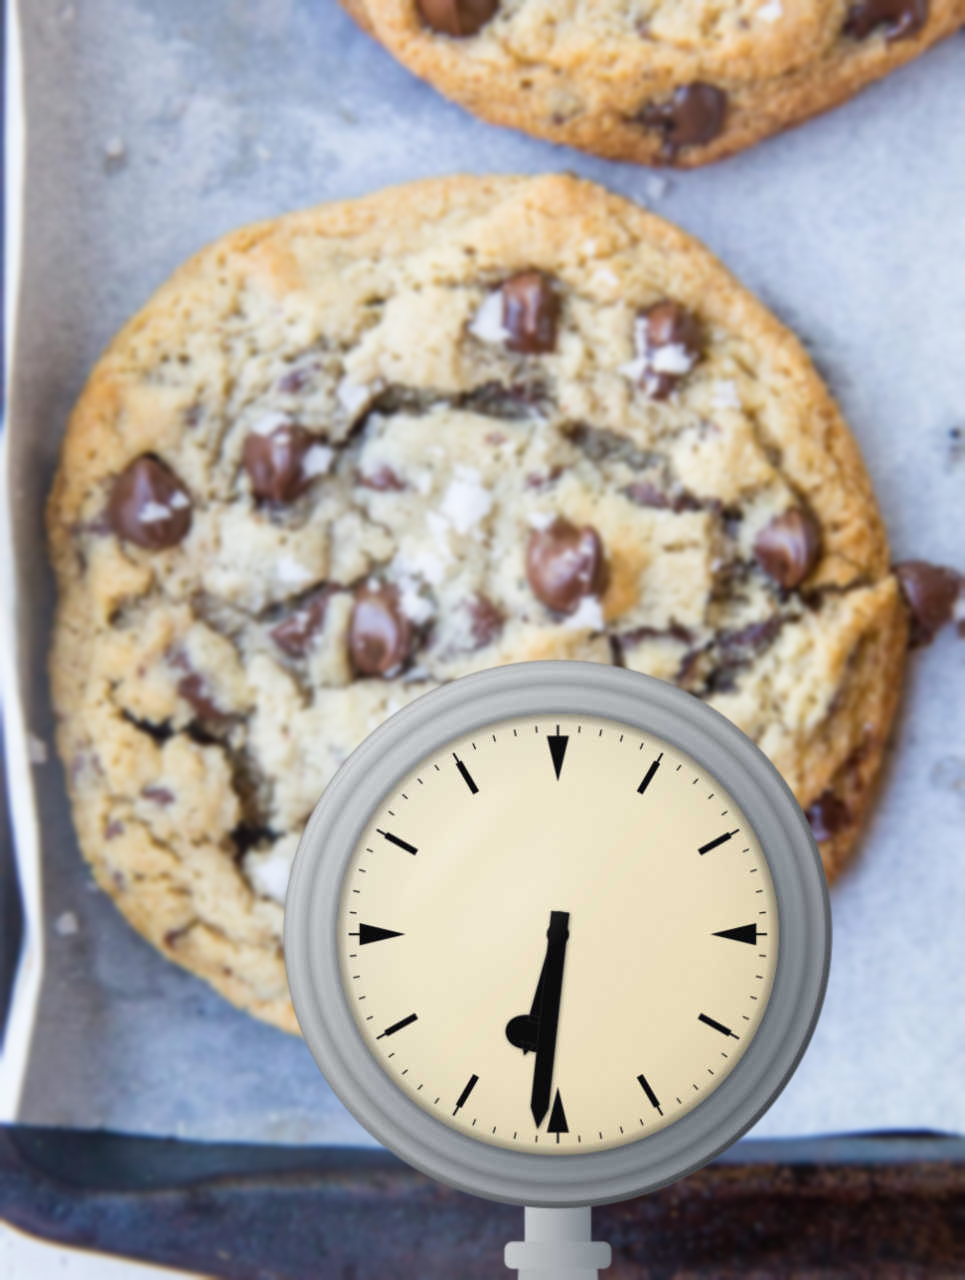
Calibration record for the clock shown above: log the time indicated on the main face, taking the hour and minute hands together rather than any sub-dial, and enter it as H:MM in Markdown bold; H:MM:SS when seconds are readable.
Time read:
**6:31**
